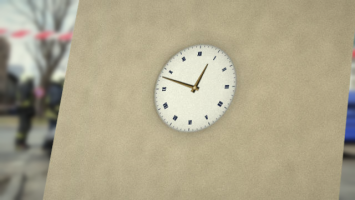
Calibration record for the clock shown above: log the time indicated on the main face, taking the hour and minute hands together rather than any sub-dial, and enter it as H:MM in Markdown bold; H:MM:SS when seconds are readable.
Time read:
**12:48**
